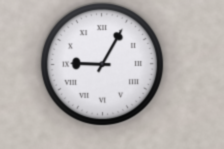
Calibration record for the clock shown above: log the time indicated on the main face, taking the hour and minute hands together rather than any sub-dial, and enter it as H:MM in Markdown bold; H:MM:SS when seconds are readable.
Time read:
**9:05**
